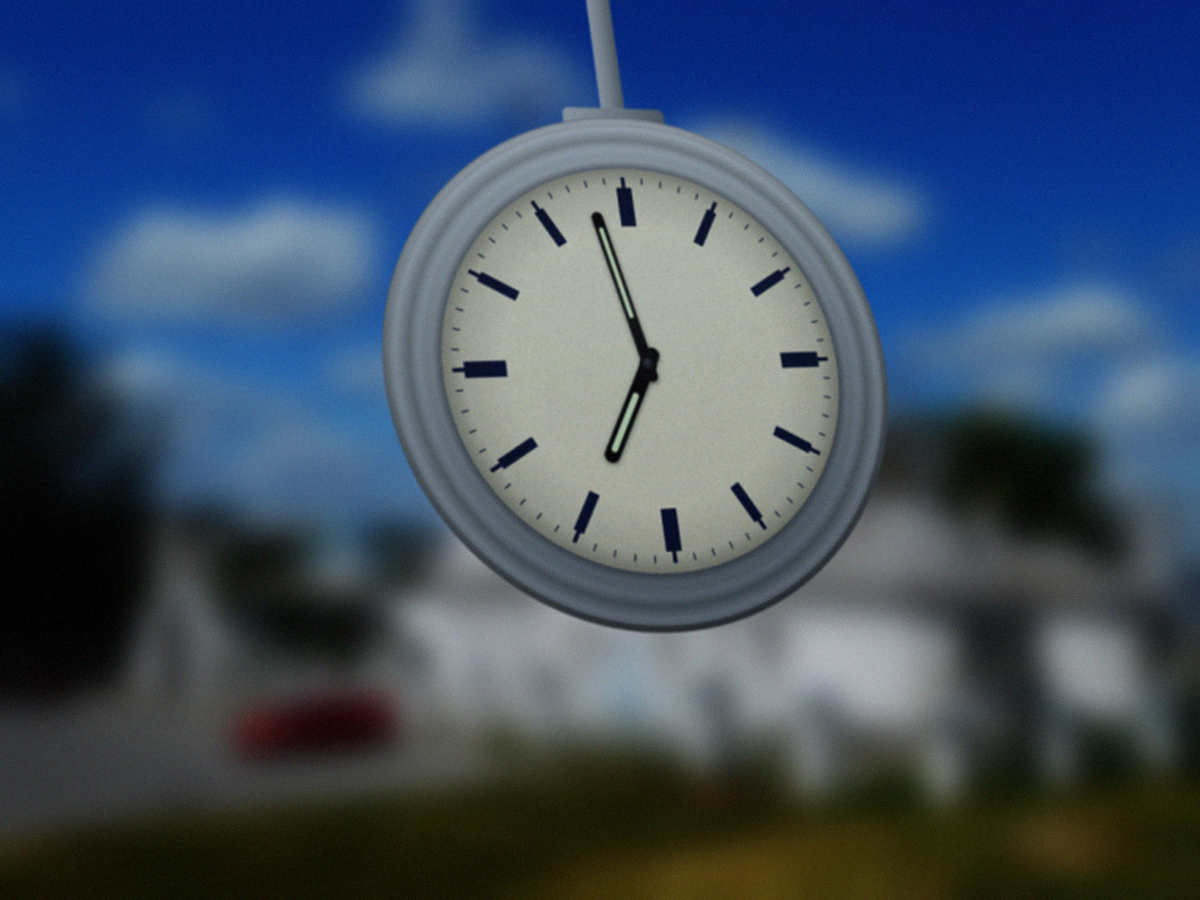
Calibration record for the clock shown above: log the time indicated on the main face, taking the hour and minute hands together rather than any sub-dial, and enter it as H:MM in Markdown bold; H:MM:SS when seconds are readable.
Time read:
**6:58**
